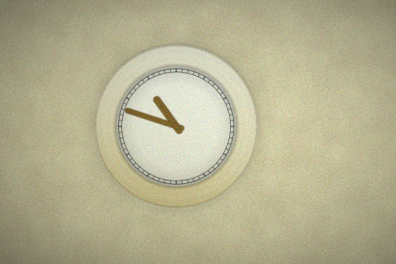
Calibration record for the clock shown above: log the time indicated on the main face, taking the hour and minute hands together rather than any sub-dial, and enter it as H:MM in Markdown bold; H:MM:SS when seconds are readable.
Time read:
**10:48**
